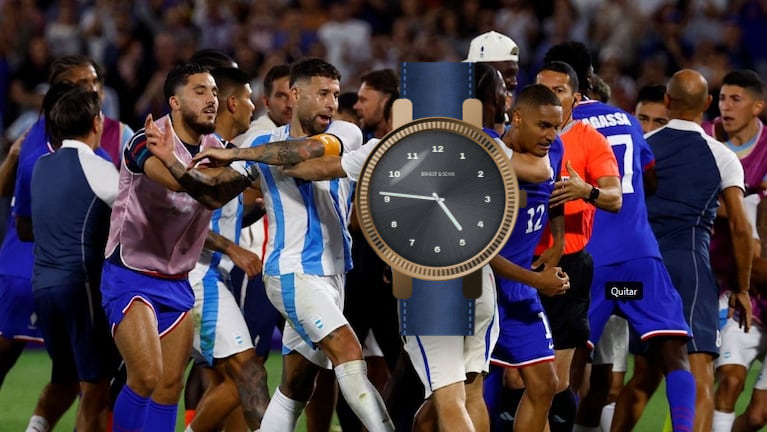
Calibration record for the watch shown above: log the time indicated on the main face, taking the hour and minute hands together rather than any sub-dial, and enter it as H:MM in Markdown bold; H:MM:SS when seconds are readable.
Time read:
**4:46**
